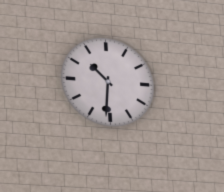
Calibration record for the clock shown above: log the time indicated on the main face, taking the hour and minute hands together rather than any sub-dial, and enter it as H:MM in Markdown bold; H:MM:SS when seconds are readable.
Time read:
**10:31**
